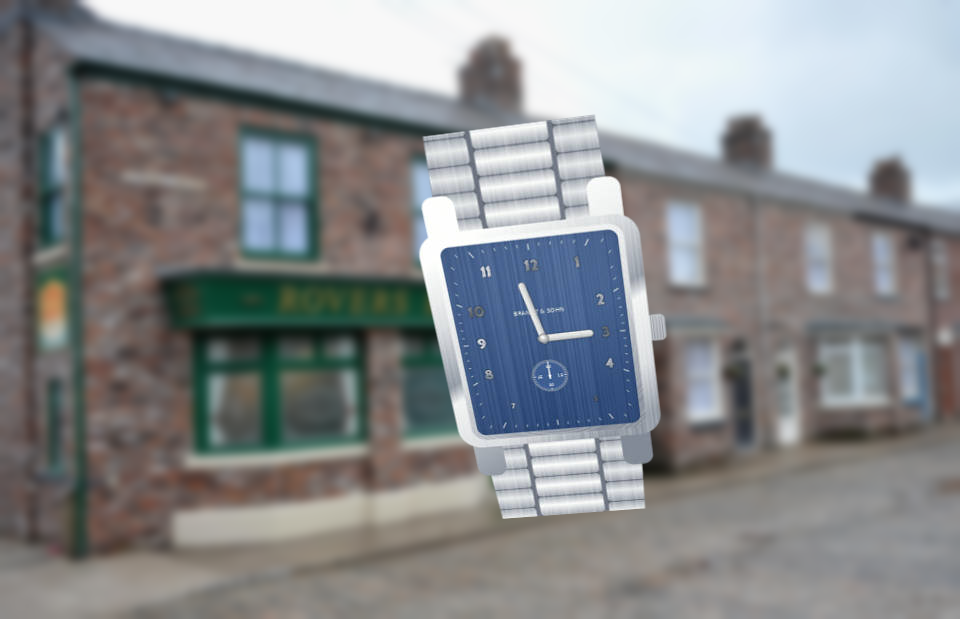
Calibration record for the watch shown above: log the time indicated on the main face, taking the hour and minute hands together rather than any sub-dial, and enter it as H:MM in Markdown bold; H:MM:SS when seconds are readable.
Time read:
**2:58**
